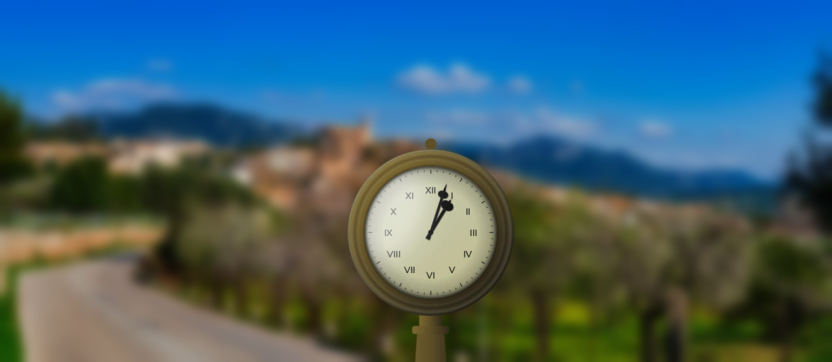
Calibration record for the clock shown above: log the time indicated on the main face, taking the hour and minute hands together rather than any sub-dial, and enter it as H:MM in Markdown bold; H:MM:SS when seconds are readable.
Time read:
**1:03**
